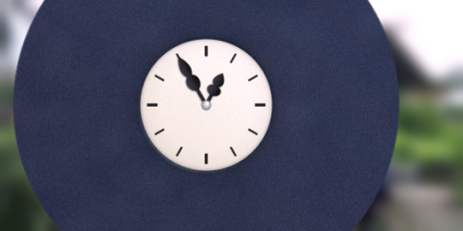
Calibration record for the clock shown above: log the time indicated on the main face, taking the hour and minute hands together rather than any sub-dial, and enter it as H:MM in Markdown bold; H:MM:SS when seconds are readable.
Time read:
**12:55**
